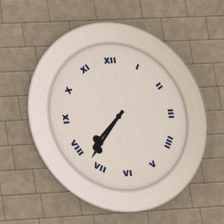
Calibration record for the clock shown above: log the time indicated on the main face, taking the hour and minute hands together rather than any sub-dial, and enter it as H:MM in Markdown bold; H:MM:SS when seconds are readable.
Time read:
**7:37**
